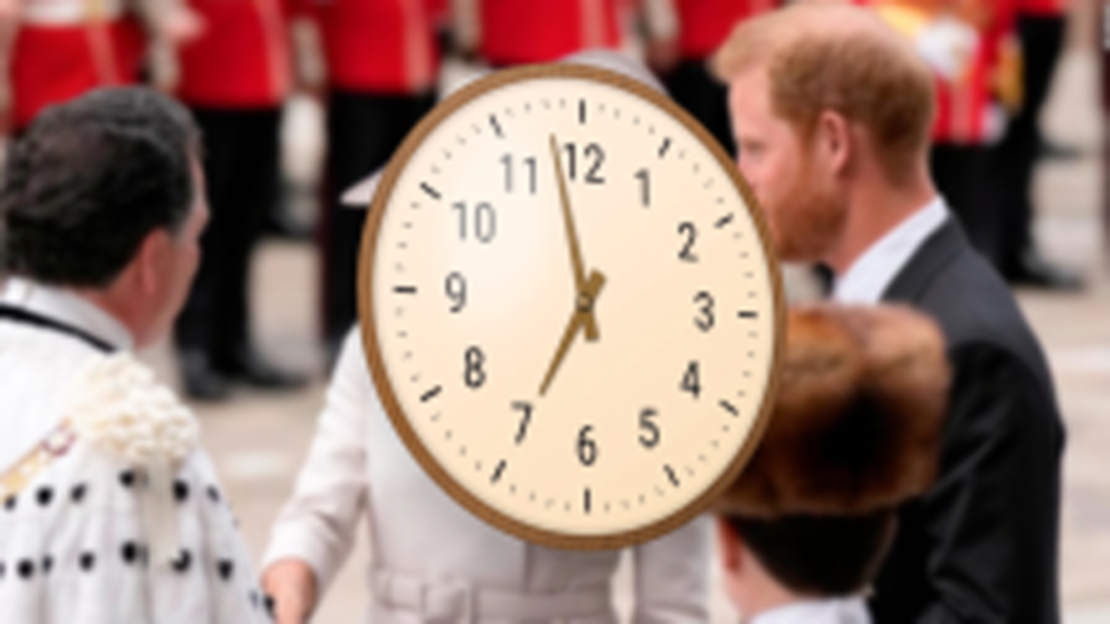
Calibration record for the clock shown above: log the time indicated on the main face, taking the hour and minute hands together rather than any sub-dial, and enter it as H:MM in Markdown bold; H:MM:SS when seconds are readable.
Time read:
**6:58**
